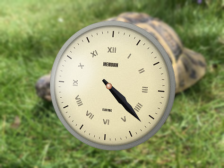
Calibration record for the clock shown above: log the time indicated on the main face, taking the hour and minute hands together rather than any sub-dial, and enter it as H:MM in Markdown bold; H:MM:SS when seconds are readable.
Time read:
**4:22**
